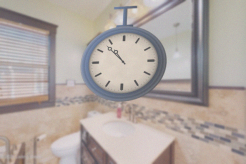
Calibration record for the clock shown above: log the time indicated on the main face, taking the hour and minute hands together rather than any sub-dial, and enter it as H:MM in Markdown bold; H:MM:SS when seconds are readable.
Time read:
**10:53**
